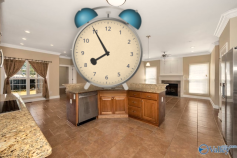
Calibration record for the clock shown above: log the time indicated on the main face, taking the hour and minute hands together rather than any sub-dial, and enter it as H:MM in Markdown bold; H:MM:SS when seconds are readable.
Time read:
**7:55**
